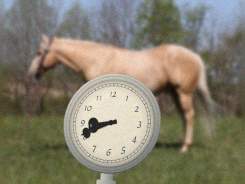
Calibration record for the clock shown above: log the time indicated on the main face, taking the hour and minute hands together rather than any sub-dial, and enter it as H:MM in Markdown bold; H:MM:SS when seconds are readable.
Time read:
**8:41**
